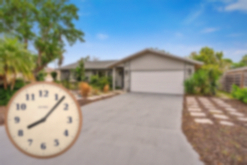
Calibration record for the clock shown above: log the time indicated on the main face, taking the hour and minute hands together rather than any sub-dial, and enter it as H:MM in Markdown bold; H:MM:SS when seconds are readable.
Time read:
**8:07**
